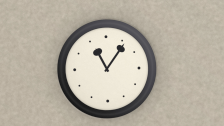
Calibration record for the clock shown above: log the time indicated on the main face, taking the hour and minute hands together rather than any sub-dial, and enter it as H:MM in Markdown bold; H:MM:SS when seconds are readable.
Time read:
**11:06**
